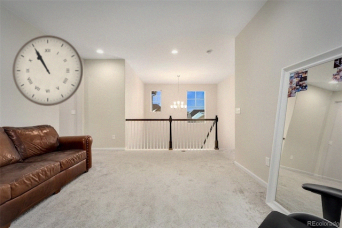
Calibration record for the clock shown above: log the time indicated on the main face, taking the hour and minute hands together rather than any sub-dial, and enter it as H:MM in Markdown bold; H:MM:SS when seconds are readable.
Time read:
**10:55**
